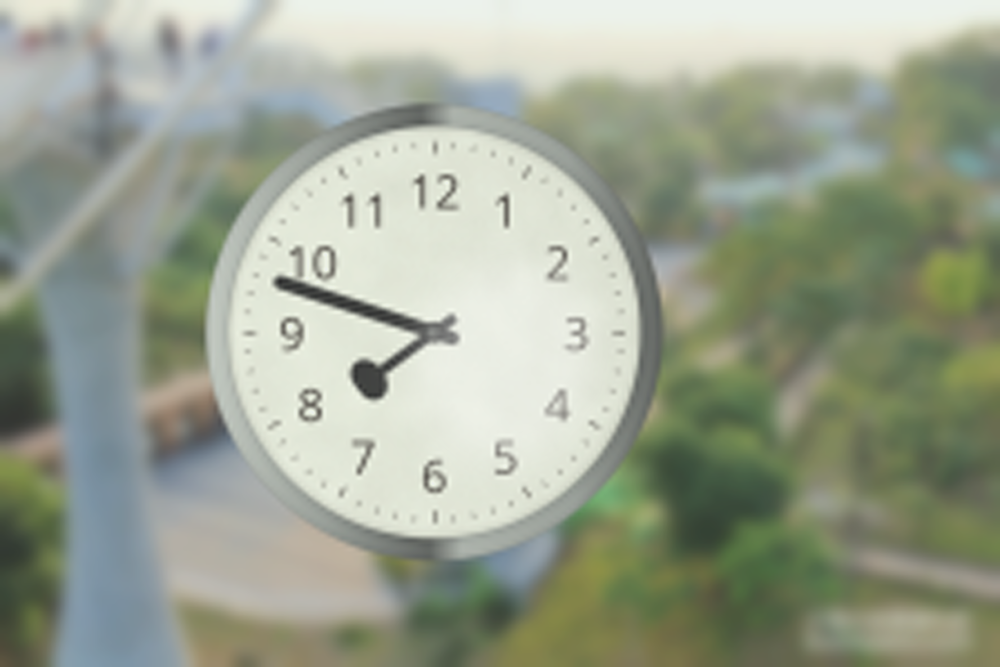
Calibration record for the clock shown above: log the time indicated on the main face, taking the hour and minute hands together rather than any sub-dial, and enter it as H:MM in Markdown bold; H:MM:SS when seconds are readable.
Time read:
**7:48**
